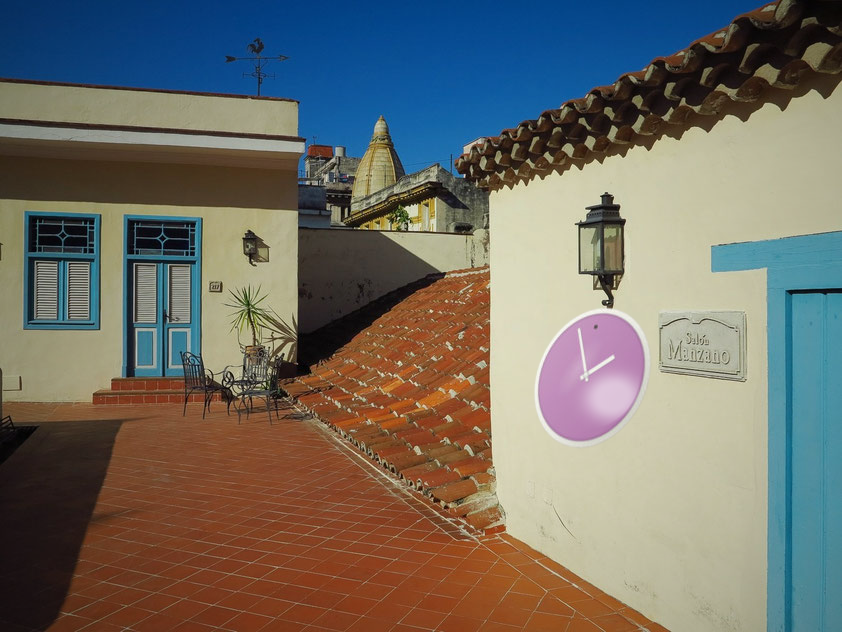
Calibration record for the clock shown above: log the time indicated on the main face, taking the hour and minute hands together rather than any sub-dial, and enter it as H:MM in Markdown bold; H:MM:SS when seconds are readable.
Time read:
**1:56**
